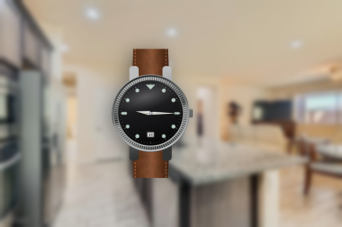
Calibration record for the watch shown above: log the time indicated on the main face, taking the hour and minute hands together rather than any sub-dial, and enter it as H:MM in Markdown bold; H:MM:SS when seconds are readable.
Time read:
**9:15**
